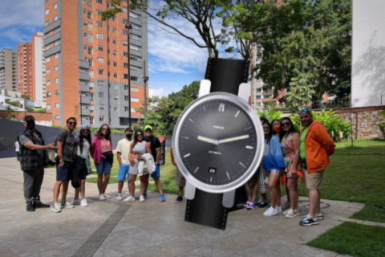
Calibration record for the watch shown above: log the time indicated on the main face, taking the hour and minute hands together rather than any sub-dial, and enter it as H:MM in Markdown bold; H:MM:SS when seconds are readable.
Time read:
**9:12**
